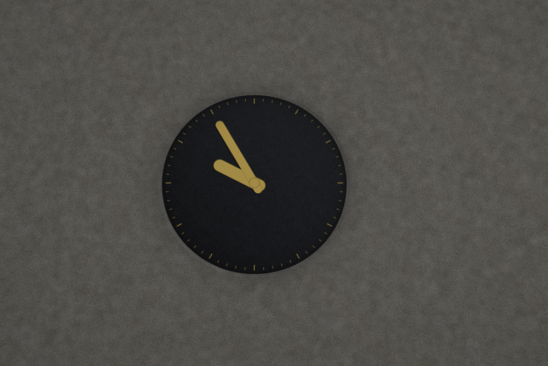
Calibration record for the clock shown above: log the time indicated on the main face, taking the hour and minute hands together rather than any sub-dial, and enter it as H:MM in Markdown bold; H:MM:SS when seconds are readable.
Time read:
**9:55**
